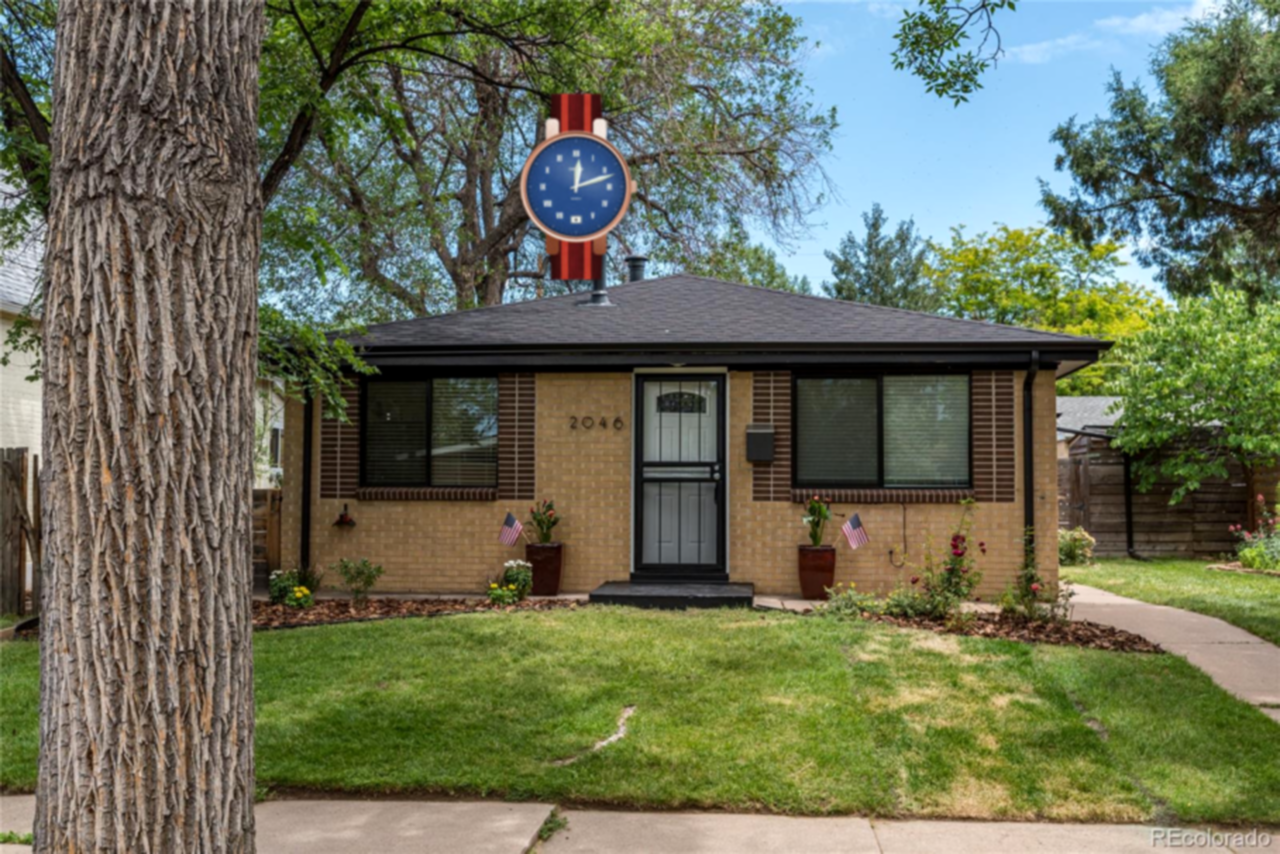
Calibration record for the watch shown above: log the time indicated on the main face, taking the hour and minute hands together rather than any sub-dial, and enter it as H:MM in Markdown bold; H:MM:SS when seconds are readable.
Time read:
**12:12**
